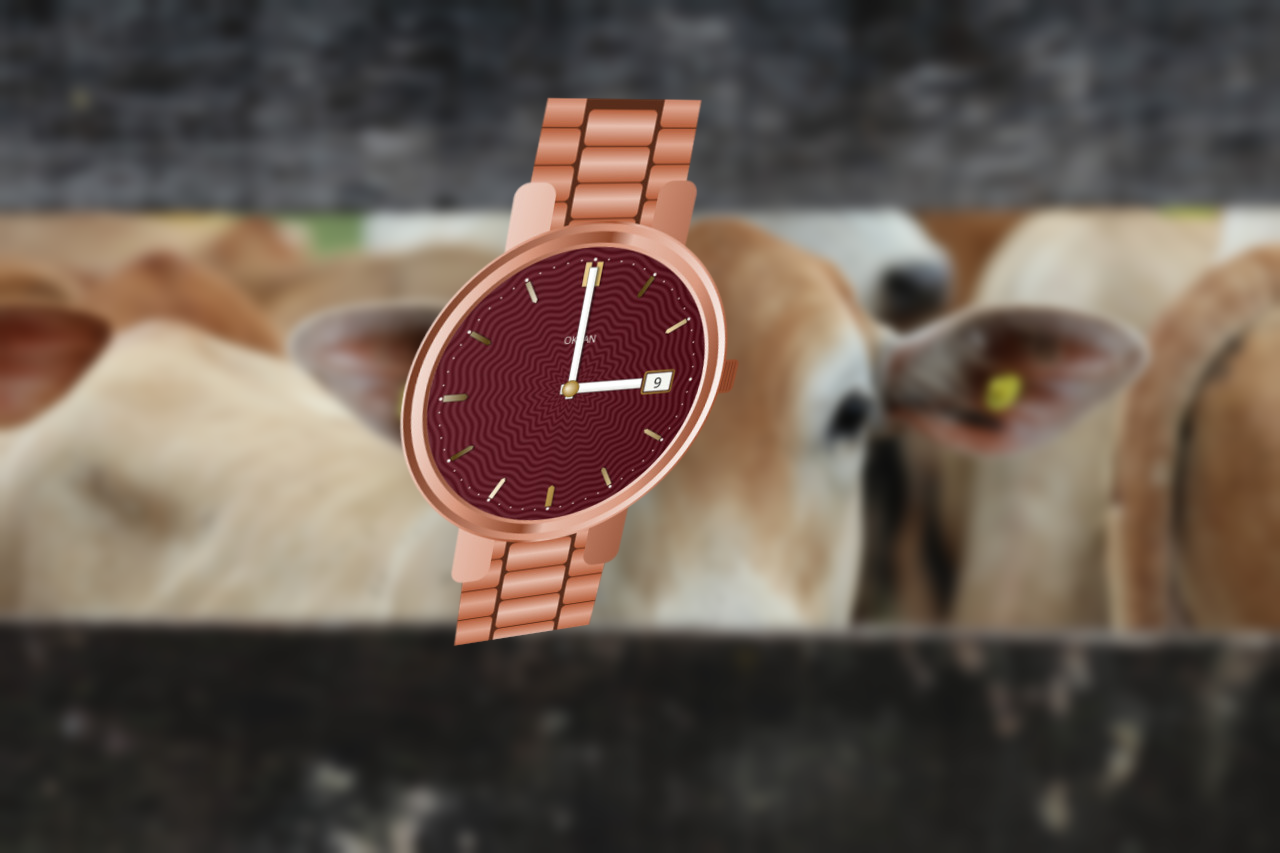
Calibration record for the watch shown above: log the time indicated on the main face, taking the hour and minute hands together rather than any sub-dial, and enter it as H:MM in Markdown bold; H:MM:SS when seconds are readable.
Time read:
**3:00**
